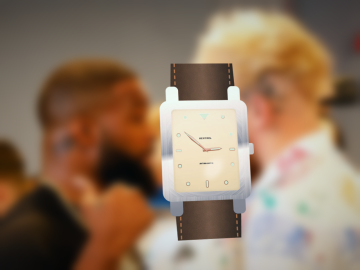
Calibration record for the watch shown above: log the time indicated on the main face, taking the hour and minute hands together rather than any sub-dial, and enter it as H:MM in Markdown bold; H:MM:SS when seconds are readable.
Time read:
**2:52**
